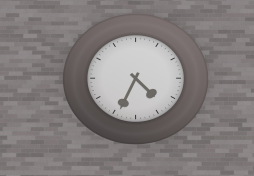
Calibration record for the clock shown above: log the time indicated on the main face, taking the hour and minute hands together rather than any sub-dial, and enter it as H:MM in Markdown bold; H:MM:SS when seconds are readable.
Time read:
**4:34**
